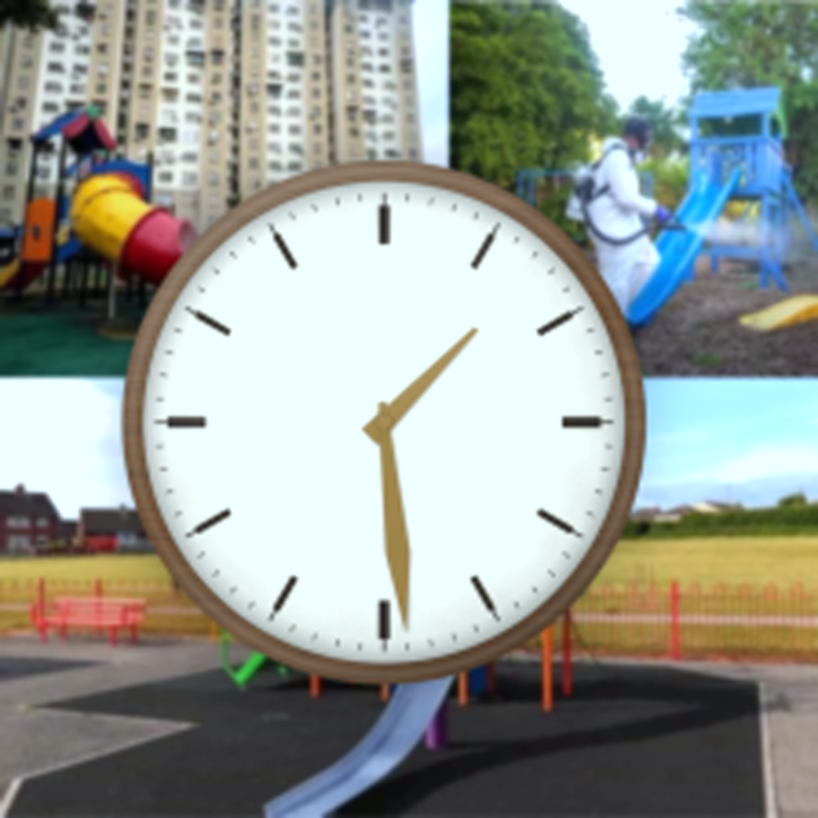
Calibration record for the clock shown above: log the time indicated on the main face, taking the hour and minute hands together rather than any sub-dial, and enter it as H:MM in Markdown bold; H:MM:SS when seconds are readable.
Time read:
**1:29**
